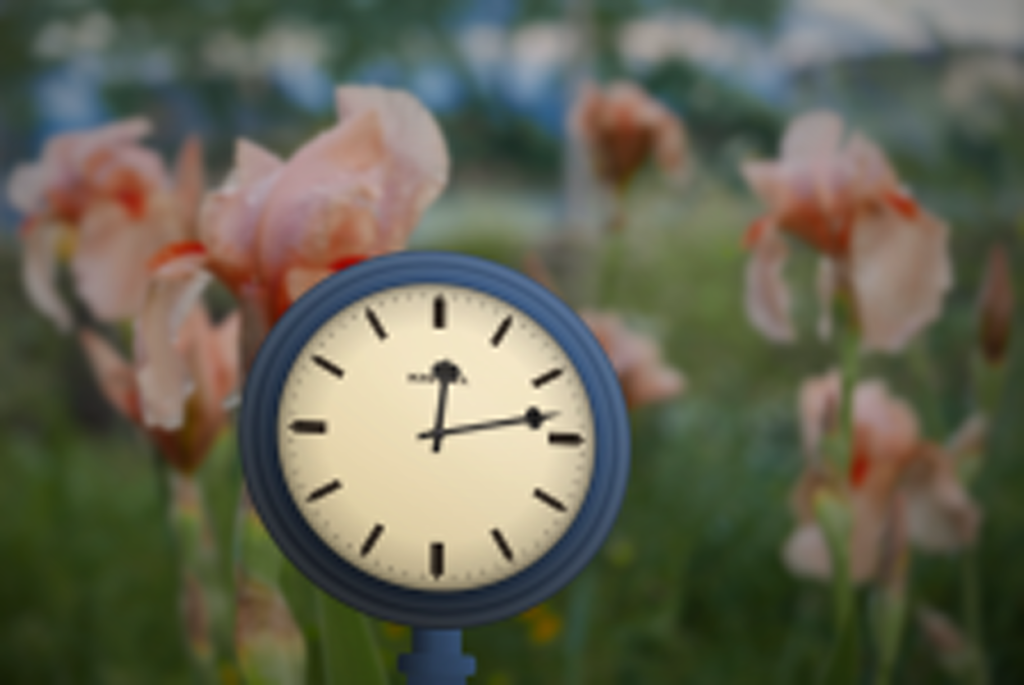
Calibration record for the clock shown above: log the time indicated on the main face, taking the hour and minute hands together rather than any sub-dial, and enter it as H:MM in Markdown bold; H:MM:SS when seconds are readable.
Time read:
**12:13**
